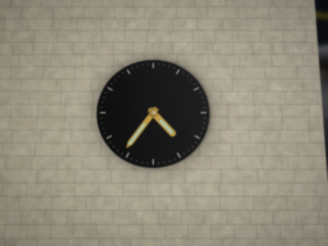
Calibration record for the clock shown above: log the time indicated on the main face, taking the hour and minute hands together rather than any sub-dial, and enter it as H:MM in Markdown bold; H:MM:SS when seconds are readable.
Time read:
**4:36**
